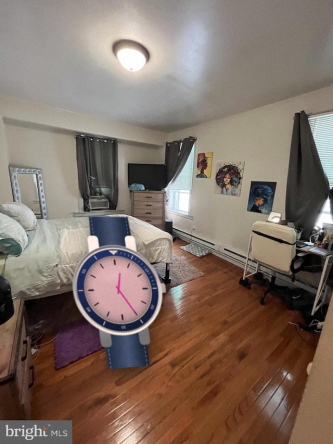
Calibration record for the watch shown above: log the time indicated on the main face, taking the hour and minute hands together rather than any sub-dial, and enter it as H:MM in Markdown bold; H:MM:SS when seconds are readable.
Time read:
**12:25**
